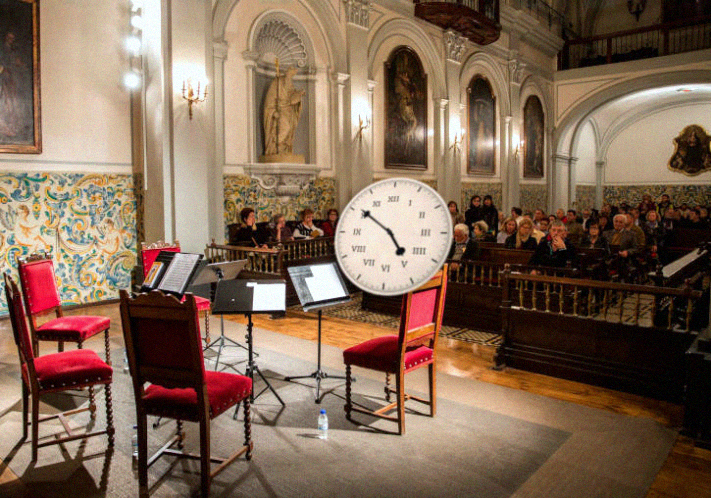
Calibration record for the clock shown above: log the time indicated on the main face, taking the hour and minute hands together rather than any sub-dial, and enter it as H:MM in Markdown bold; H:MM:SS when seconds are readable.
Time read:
**4:51**
